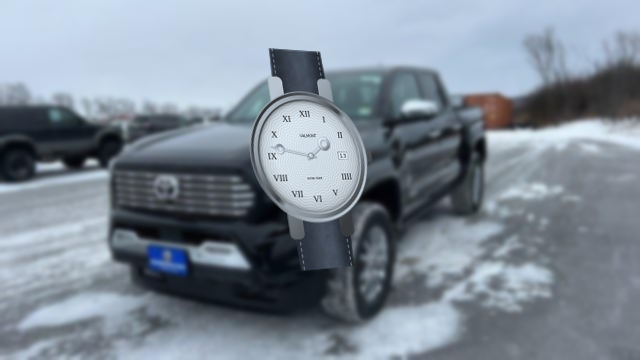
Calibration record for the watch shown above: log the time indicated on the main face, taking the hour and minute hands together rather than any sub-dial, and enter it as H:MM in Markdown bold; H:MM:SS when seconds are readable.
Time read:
**1:47**
